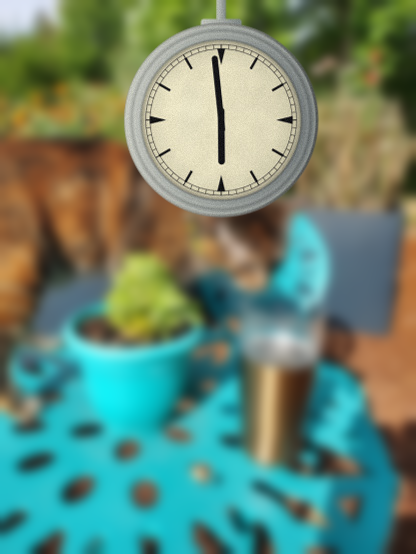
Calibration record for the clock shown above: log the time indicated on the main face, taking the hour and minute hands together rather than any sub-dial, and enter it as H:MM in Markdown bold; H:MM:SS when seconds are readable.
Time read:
**5:59**
